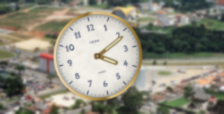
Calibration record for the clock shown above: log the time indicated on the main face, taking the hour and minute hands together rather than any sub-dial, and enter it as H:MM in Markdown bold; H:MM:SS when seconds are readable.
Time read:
**4:11**
